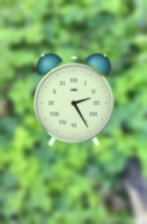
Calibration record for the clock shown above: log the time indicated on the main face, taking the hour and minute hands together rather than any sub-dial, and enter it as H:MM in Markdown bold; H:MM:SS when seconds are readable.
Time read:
**2:25**
